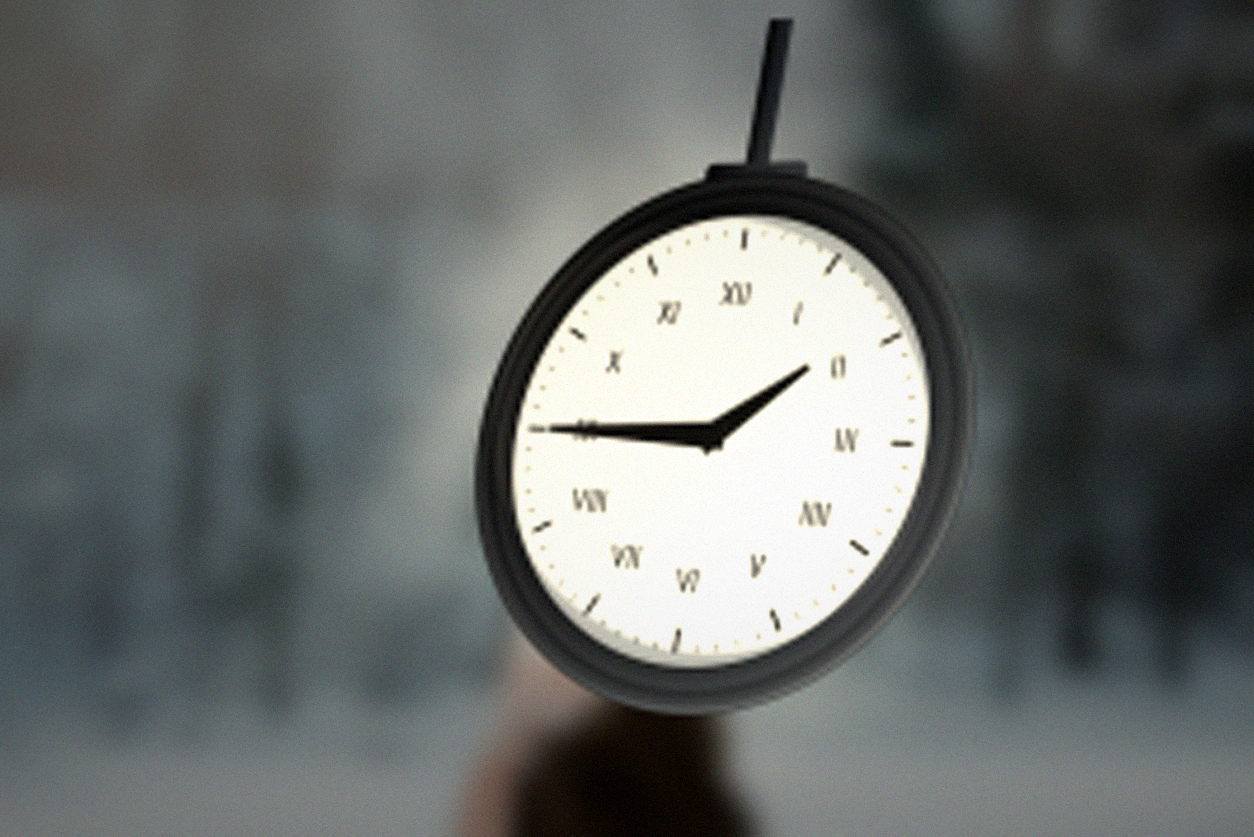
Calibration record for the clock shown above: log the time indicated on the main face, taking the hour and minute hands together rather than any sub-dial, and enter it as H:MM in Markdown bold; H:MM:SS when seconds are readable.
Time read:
**1:45**
